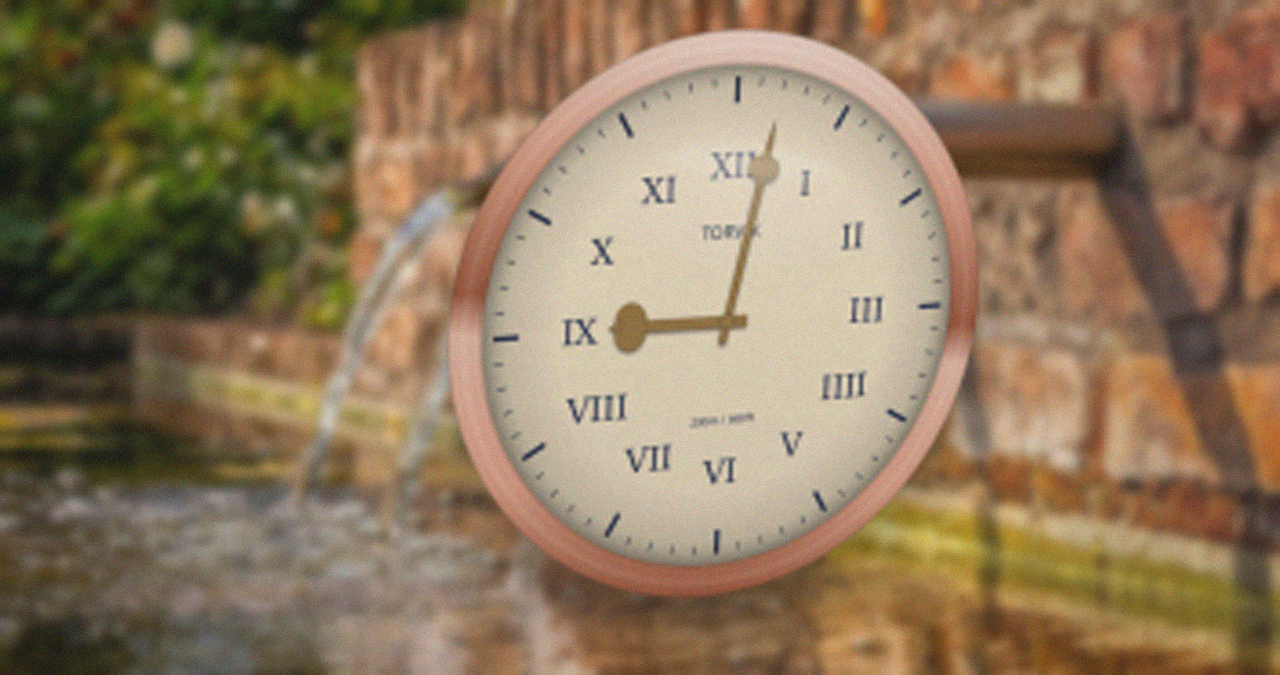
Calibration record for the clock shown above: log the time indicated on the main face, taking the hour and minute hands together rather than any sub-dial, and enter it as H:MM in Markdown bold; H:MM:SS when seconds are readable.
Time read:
**9:02**
